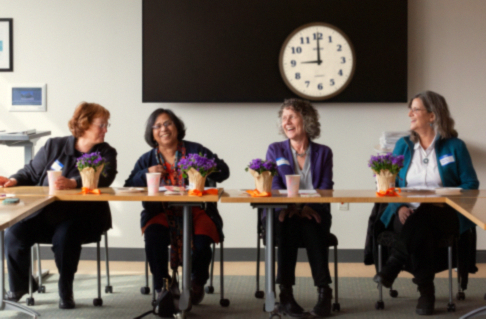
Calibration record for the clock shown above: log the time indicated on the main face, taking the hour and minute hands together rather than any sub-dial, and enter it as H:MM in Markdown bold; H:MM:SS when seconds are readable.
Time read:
**9:00**
